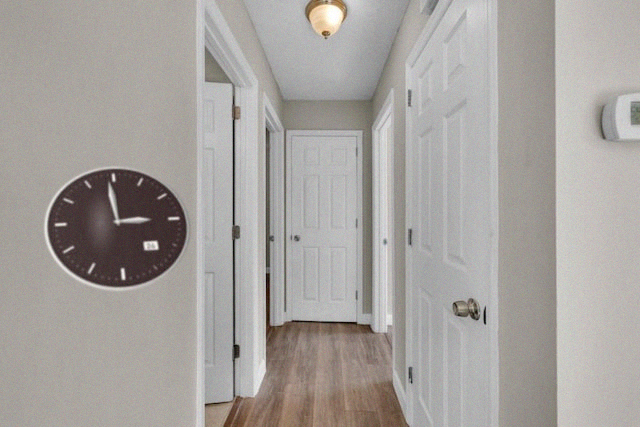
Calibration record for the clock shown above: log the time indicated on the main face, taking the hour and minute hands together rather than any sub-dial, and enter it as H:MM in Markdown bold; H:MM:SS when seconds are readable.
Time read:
**2:59**
